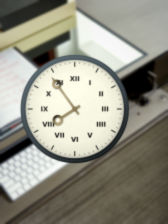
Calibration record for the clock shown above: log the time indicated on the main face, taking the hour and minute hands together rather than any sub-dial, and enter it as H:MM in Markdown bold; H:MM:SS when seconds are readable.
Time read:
**7:54**
